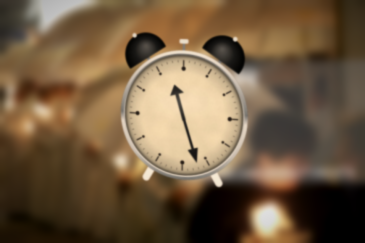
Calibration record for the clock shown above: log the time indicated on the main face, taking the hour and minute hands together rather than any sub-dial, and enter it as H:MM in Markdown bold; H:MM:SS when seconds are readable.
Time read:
**11:27**
